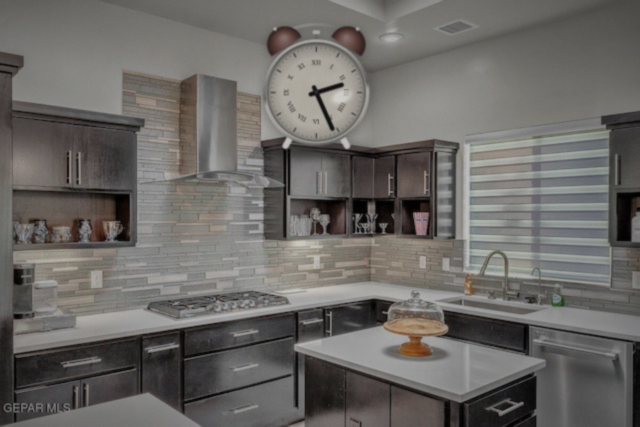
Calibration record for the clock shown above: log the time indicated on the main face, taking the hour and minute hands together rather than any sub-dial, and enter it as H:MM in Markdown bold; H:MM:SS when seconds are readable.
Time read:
**2:26**
